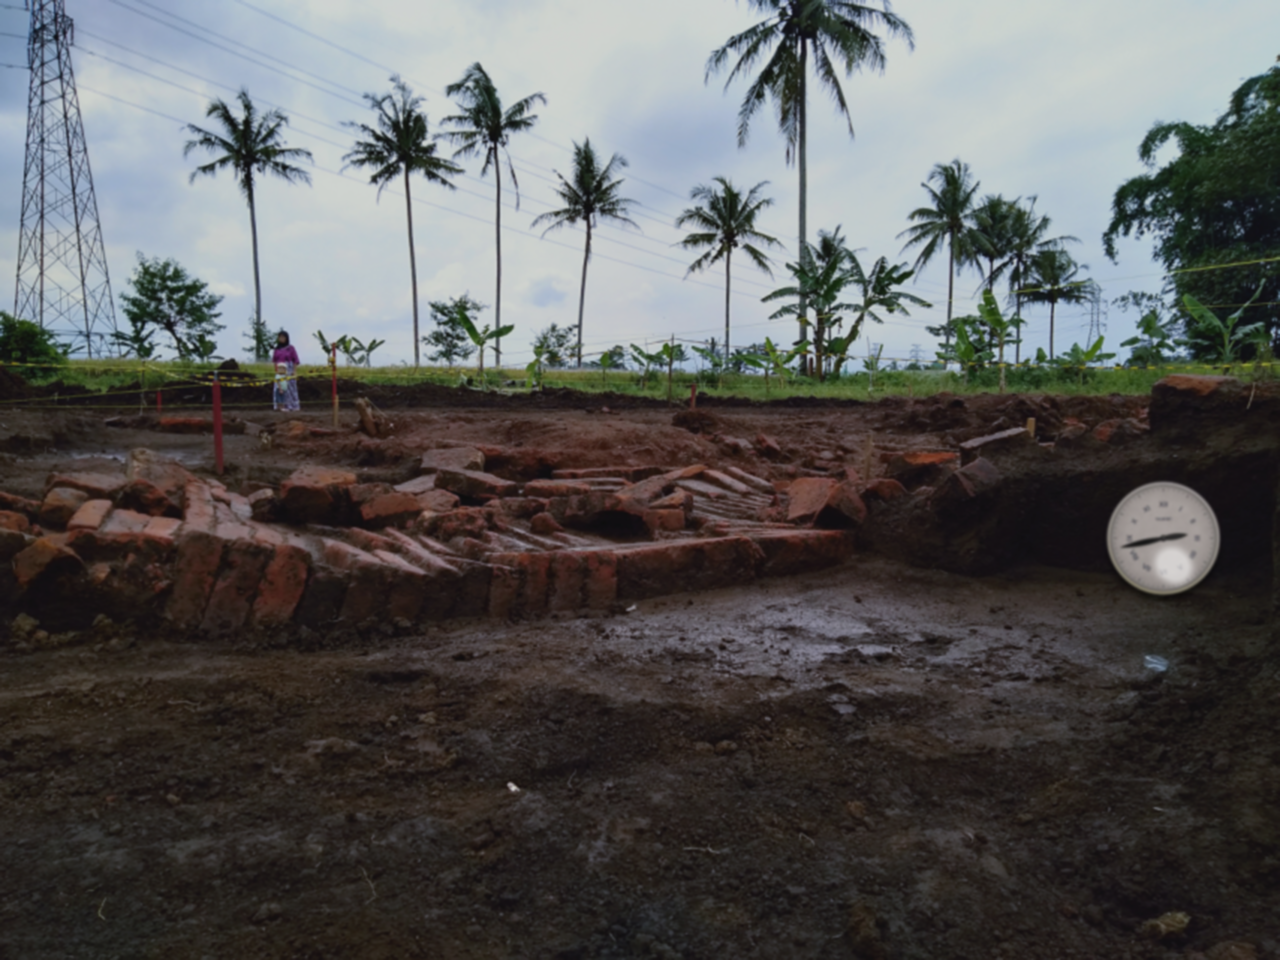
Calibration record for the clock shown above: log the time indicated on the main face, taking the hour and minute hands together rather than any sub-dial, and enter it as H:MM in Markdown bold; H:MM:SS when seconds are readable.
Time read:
**2:43**
